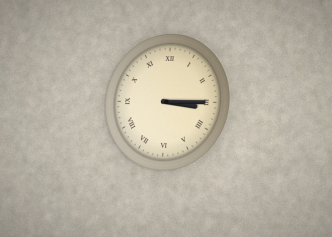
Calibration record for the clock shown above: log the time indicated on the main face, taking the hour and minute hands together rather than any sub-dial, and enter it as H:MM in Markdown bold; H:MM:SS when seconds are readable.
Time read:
**3:15**
